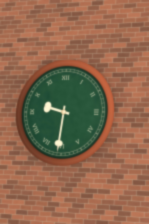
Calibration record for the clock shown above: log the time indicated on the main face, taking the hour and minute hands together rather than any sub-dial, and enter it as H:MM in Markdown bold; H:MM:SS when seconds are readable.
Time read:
**9:31**
